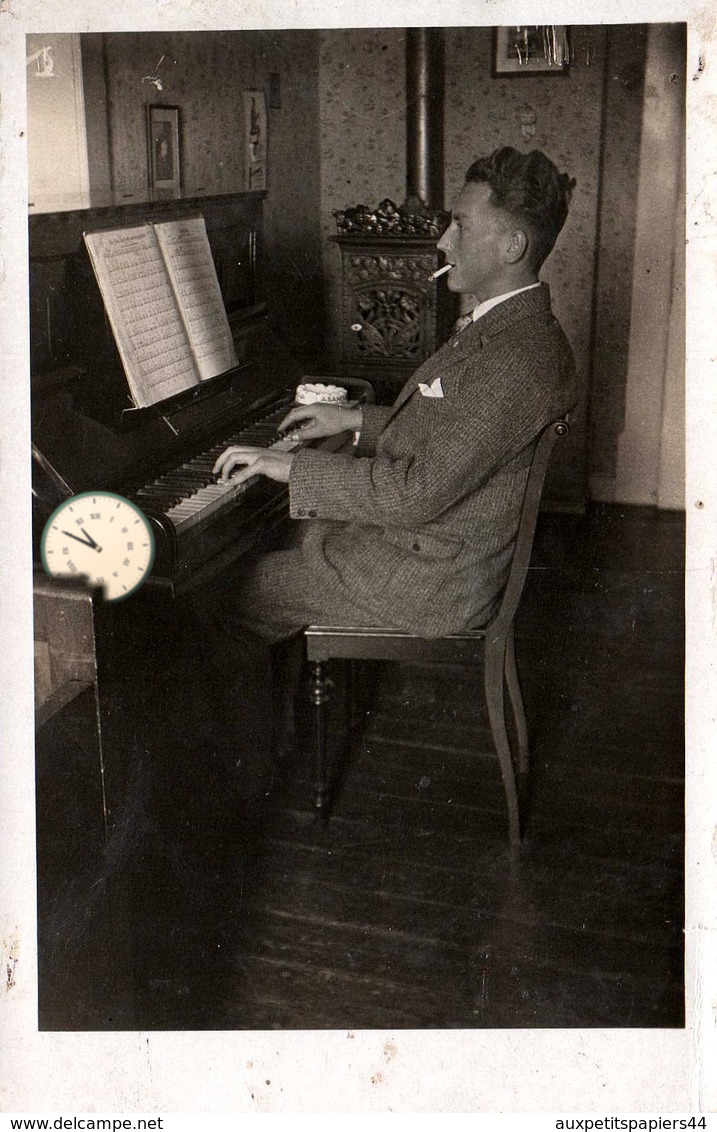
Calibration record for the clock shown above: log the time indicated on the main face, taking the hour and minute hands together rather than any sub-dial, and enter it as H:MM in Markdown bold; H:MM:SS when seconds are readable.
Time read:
**10:50**
